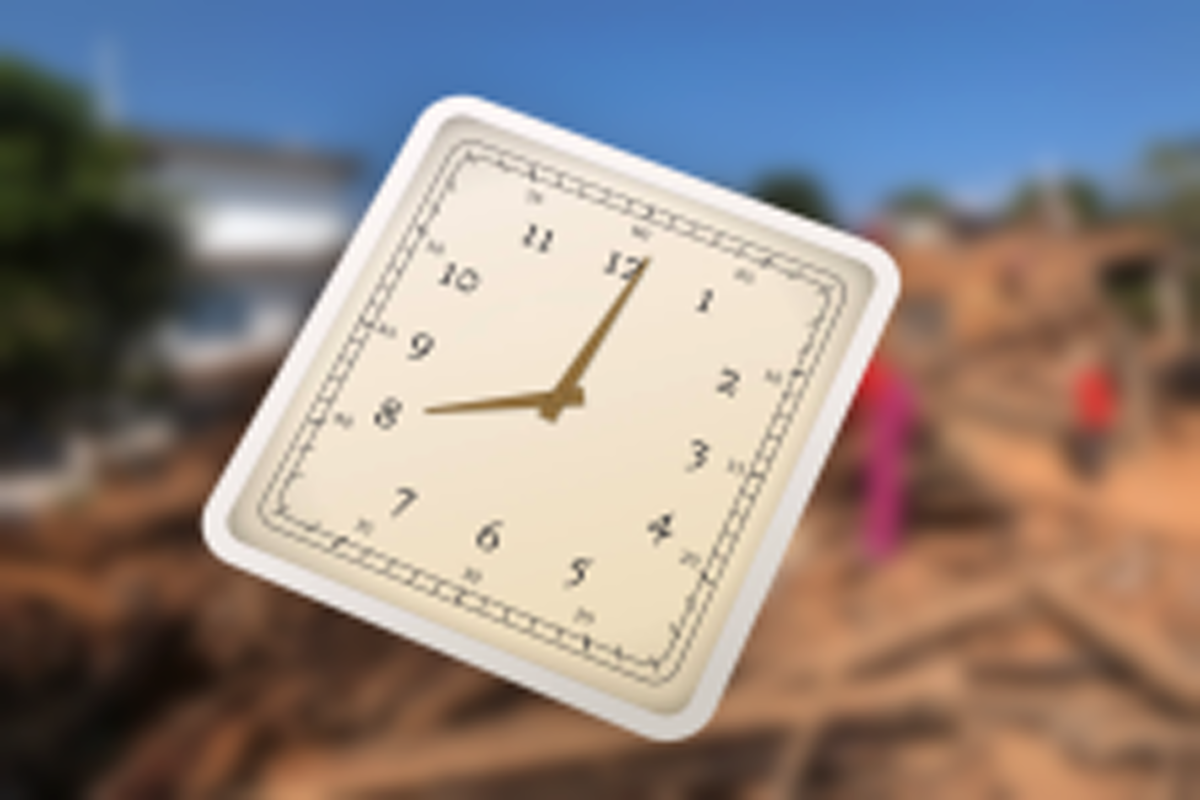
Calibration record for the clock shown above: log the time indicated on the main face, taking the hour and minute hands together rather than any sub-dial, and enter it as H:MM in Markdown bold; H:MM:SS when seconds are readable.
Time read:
**8:01**
